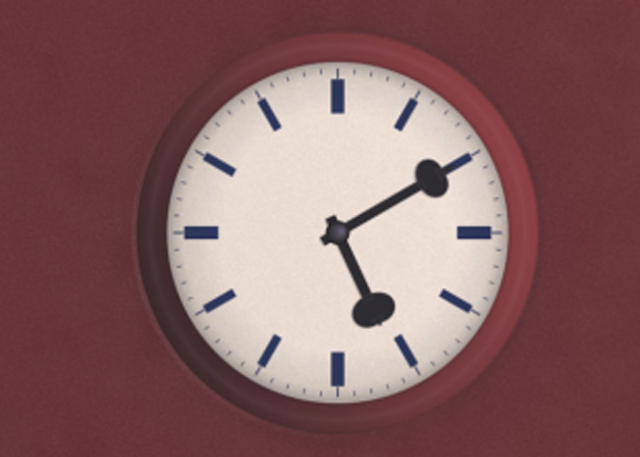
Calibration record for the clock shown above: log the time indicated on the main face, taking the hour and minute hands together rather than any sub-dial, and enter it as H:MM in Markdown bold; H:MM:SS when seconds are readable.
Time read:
**5:10**
